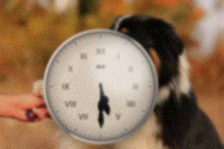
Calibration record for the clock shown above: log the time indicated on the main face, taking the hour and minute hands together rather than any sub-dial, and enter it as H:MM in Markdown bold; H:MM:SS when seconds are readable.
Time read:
**5:30**
